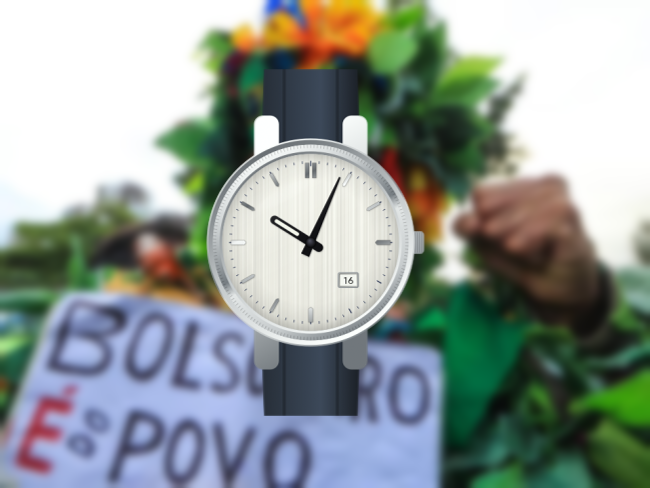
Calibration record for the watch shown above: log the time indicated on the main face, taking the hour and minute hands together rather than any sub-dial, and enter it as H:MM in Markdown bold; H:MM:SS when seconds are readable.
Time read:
**10:04**
